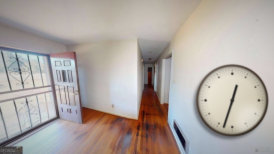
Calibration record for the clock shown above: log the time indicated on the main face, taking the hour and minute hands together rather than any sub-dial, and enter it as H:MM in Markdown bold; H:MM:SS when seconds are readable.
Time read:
**12:33**
